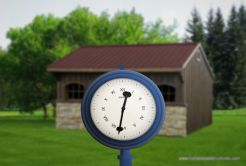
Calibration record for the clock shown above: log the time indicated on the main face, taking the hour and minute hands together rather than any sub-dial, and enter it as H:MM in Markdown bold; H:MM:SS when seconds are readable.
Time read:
**12:32**
